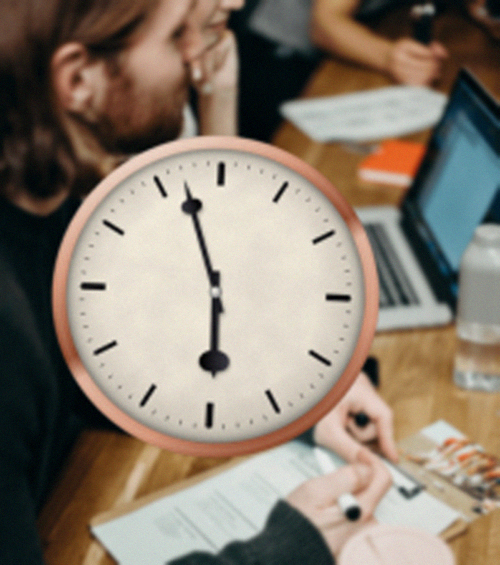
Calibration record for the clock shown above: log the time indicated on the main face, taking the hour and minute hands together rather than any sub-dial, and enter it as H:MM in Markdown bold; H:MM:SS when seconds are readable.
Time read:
**5:57**
